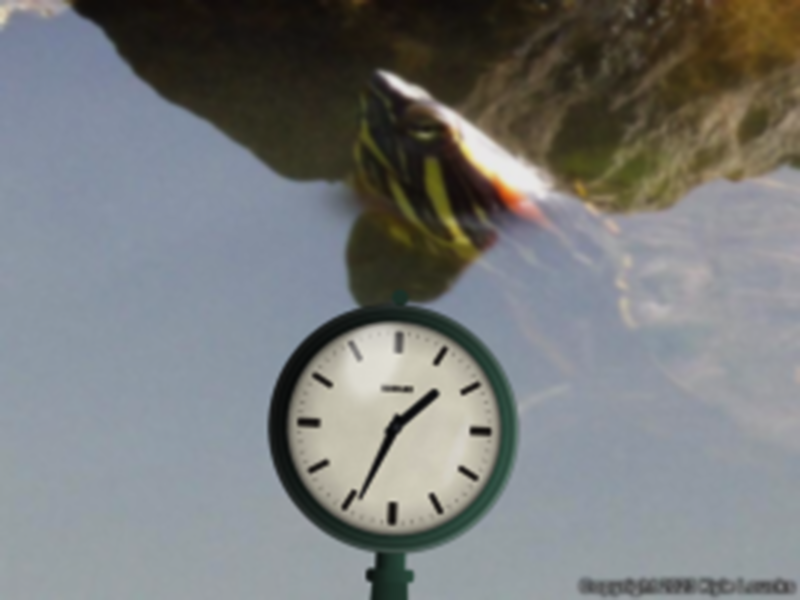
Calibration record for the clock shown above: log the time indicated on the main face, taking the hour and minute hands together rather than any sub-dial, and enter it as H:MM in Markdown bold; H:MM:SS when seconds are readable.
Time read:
**1:34**
